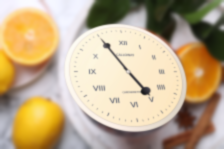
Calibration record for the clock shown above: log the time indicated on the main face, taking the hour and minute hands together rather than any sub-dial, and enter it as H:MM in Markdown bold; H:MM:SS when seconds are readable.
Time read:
**4:55**
